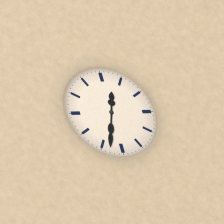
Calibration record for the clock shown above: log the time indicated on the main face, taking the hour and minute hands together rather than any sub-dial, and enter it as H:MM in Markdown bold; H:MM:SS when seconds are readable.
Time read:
**12:33**
